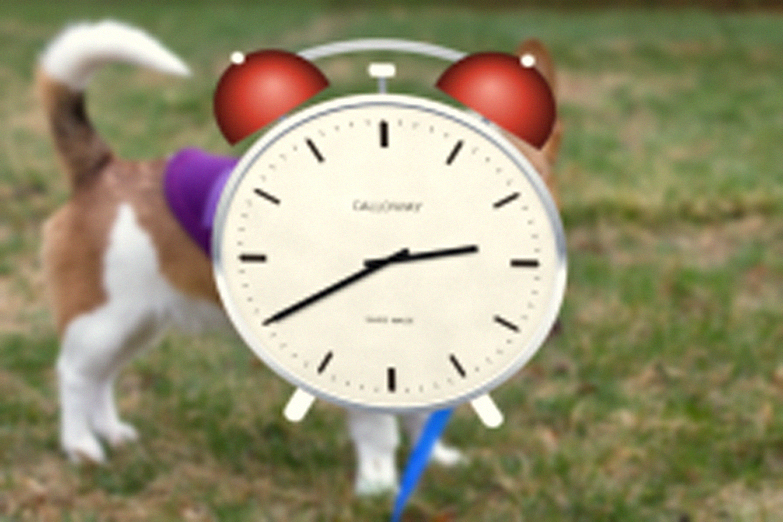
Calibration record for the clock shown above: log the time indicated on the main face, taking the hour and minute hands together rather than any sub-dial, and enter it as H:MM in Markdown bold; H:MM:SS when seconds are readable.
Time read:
**2:40**
